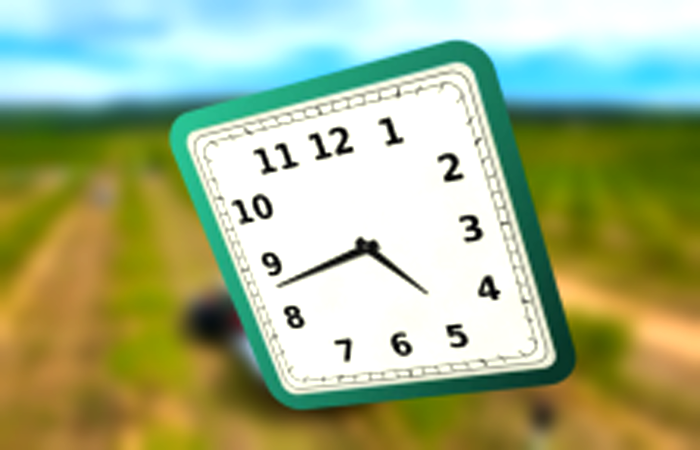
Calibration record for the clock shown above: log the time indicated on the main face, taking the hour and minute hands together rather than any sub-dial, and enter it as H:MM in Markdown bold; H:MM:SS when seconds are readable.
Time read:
**4:43**
